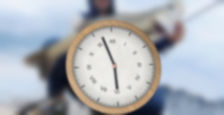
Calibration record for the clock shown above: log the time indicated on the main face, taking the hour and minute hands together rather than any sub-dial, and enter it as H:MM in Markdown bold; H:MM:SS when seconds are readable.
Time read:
**5:57**
